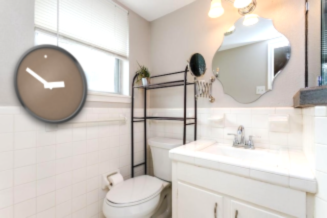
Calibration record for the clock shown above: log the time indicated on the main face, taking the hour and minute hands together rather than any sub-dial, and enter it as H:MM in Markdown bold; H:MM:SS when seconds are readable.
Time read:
**2:51**
